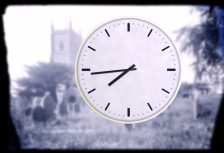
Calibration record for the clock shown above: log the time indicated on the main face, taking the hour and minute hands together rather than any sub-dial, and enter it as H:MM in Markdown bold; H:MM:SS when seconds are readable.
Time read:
**7:44**
